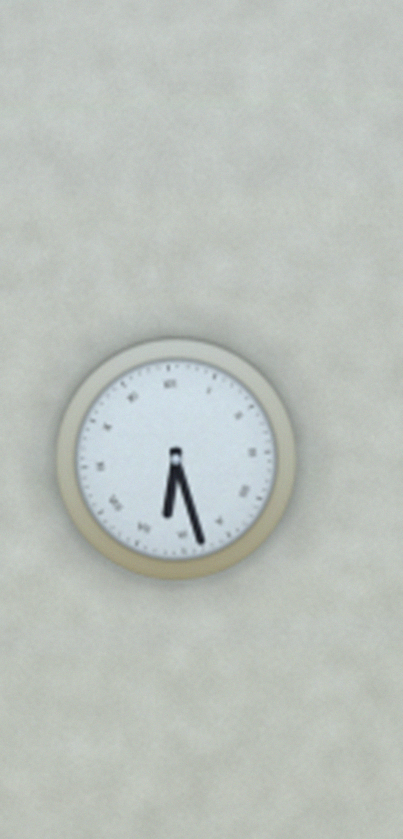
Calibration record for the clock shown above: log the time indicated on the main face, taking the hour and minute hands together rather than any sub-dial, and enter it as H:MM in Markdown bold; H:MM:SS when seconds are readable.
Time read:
**6:28**
